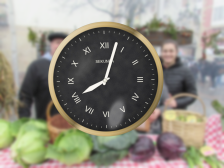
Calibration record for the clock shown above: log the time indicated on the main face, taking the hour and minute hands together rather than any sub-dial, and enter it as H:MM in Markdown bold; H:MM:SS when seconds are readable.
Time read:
**8:03**
